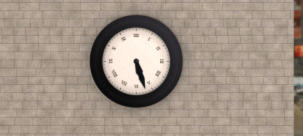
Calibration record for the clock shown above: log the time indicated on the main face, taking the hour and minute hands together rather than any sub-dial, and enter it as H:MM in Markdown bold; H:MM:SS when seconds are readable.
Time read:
**5:27**
